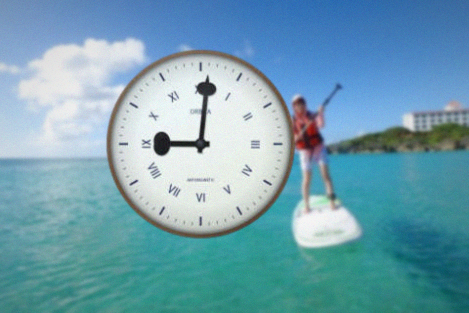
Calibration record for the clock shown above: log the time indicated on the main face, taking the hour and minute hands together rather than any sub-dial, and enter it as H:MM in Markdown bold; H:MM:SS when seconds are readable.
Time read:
**9:01**
